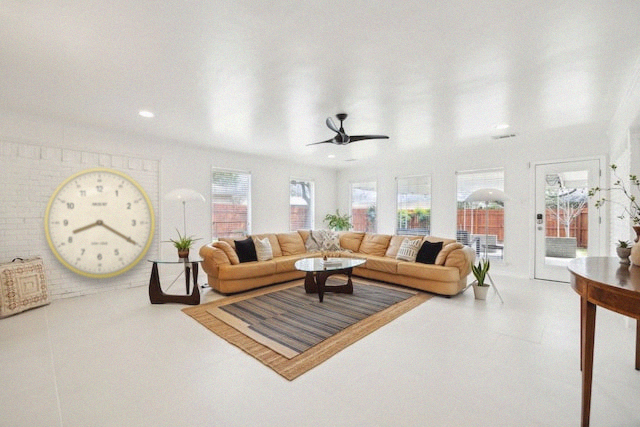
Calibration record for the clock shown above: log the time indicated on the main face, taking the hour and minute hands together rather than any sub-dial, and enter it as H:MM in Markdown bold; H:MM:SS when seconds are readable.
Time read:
**8:20**
